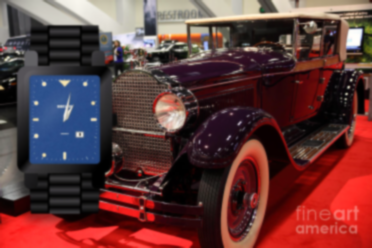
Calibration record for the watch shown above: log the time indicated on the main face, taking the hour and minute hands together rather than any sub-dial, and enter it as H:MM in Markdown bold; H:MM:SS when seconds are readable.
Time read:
**1:02**
